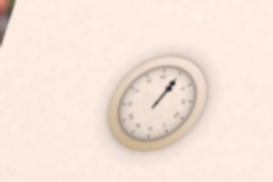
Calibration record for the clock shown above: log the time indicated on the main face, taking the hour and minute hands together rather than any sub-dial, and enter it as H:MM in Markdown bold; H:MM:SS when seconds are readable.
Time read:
**1:05**
